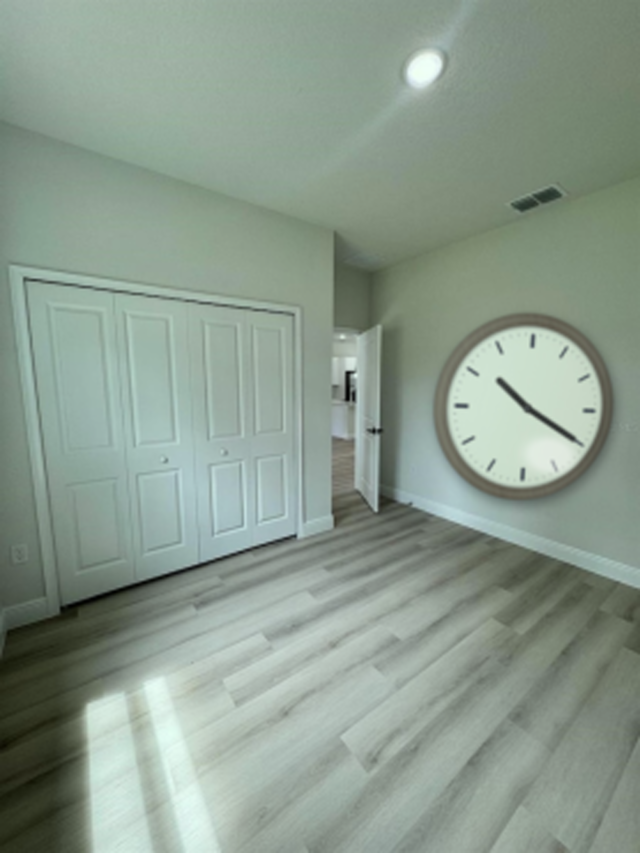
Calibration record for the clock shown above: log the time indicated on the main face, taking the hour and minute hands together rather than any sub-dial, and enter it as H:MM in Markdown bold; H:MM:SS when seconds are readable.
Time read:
**10:20**
